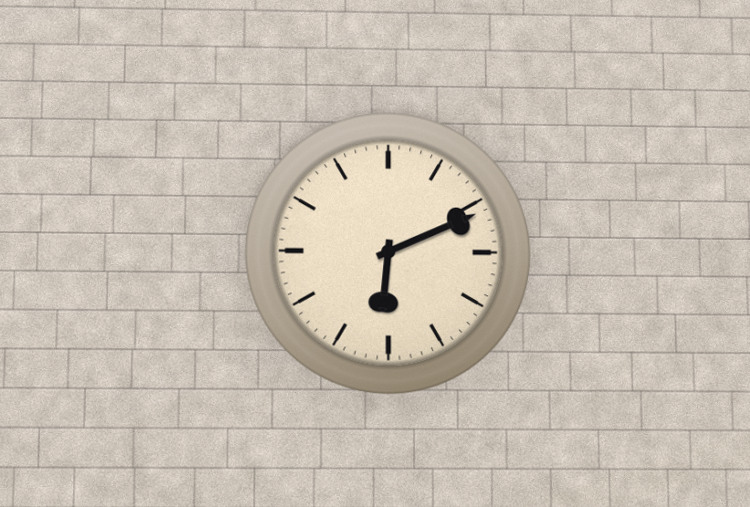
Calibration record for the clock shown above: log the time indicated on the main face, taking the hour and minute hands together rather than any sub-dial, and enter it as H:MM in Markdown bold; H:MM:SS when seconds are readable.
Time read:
**6:11**
